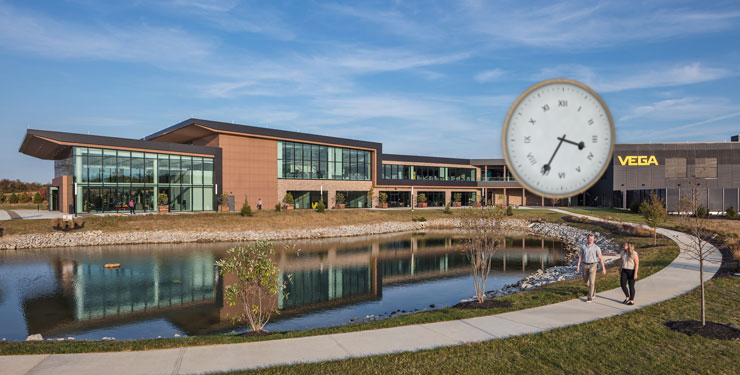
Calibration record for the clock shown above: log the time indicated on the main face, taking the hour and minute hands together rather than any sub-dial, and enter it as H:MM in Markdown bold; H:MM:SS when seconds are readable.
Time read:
**3:35**
